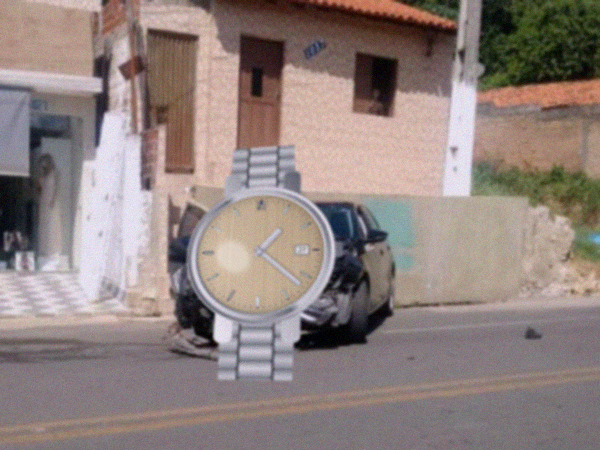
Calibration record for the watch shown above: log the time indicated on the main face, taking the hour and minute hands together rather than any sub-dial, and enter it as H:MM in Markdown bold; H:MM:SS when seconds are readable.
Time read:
**1:22**
